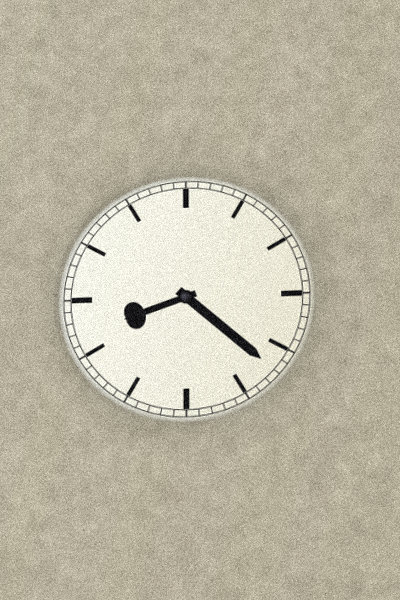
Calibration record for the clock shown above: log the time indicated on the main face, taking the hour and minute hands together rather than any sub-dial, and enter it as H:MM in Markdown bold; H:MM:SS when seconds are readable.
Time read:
**8:22**
